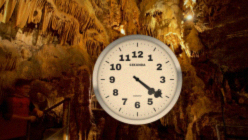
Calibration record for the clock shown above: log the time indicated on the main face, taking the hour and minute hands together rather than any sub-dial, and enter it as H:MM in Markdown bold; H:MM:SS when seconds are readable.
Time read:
**4:21**
